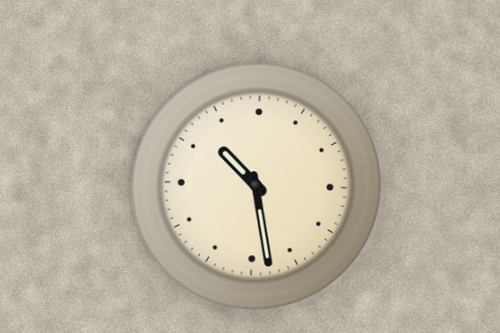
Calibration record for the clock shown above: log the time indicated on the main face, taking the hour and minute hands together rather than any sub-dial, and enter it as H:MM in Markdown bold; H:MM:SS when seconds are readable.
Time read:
**10:28**
